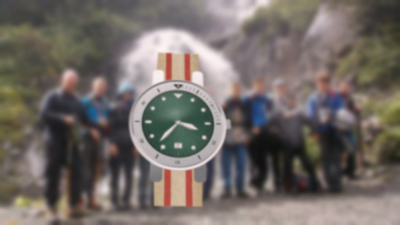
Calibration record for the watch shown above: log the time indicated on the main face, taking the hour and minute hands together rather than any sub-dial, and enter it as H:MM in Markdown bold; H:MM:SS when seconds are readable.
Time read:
**3:37**
